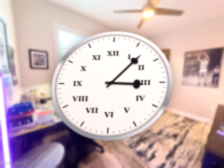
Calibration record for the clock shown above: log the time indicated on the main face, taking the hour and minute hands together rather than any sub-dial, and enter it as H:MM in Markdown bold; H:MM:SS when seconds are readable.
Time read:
**3:07**
